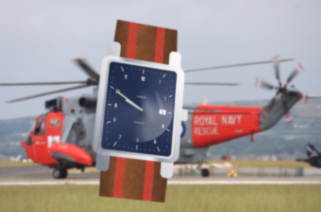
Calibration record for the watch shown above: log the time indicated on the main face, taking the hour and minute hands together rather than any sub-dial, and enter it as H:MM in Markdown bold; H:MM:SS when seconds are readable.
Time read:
**9:50**
